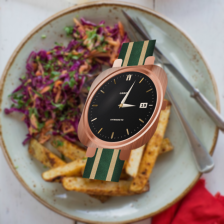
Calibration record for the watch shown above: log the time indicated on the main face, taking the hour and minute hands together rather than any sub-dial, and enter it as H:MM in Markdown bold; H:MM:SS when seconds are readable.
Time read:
**3:03**
